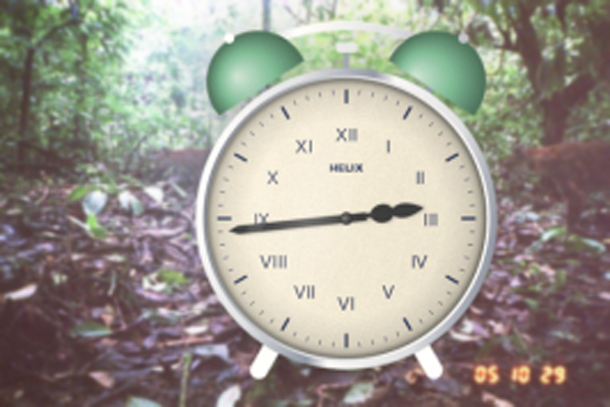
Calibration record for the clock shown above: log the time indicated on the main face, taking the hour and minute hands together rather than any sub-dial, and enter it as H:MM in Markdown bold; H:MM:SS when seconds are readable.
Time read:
**2:44**
